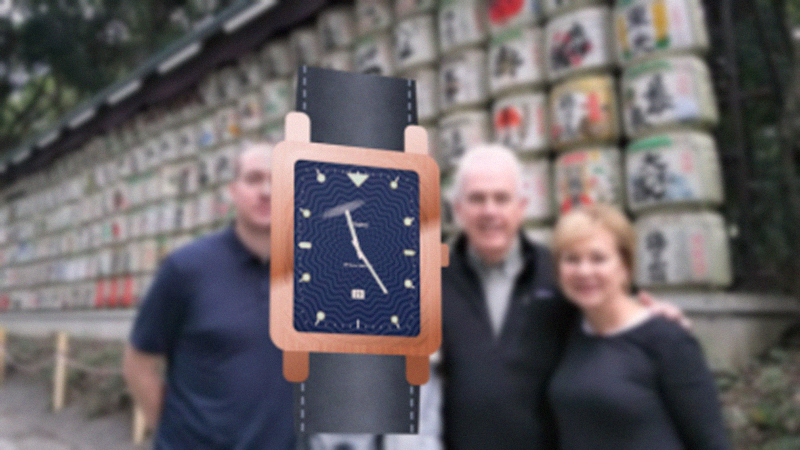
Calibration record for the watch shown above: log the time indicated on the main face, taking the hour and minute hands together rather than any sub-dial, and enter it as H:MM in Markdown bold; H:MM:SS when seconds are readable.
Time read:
**11:24**
